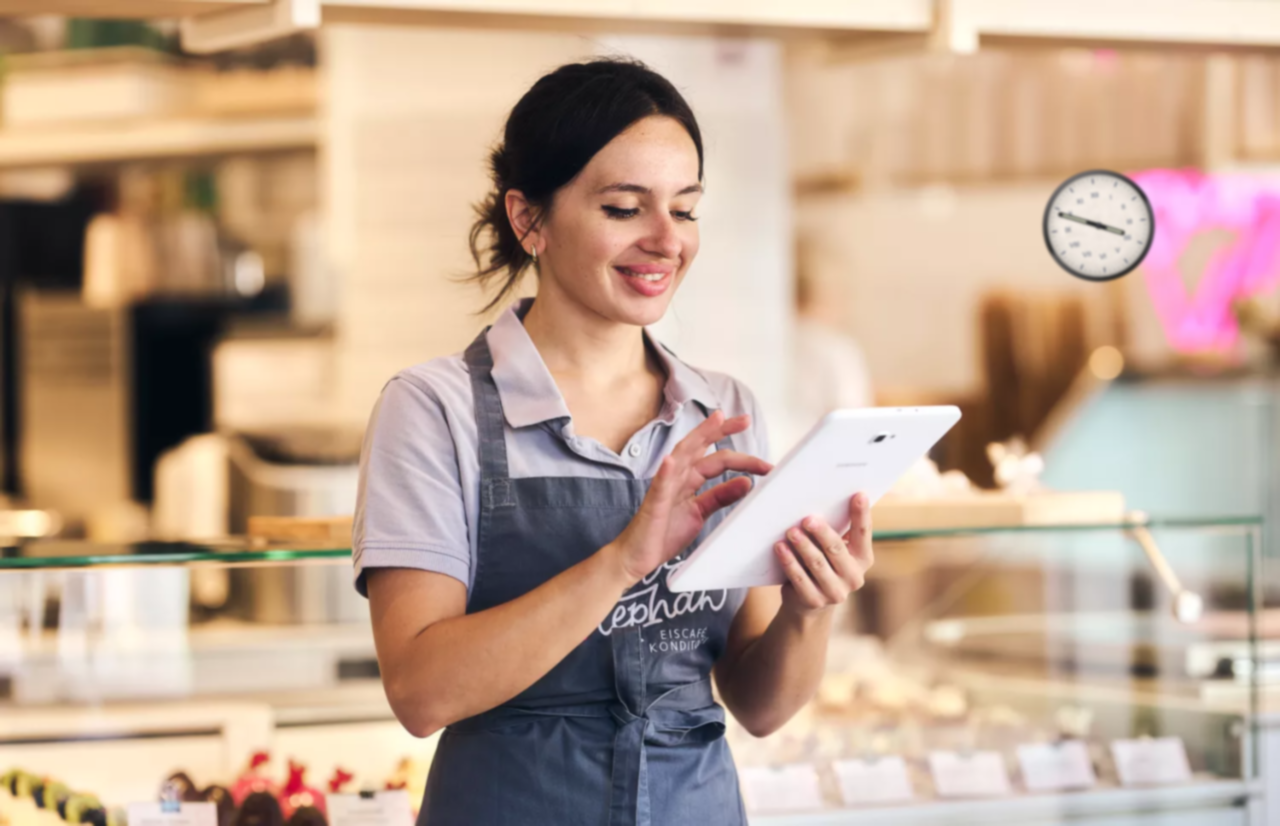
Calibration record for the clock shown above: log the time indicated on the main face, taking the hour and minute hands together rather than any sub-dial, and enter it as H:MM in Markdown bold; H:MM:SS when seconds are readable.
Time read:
**3:49**
